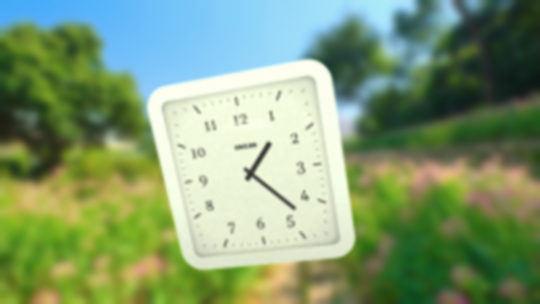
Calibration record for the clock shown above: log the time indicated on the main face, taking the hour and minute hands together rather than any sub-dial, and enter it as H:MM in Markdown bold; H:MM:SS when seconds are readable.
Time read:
**1:23**
